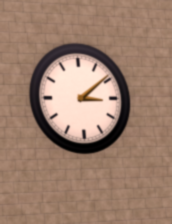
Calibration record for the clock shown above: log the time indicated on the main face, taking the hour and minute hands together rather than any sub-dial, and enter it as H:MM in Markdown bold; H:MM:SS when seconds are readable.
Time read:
**3:09**
